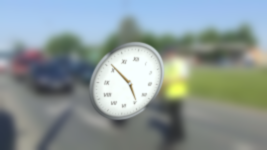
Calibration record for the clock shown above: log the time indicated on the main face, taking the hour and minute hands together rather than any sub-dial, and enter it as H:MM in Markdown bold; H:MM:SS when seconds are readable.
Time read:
**4:51**
